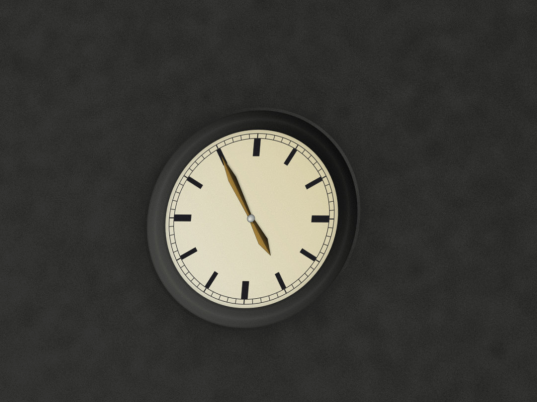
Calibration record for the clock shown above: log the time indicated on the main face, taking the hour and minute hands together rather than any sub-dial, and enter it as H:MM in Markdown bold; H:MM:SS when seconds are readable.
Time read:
**4:55**
